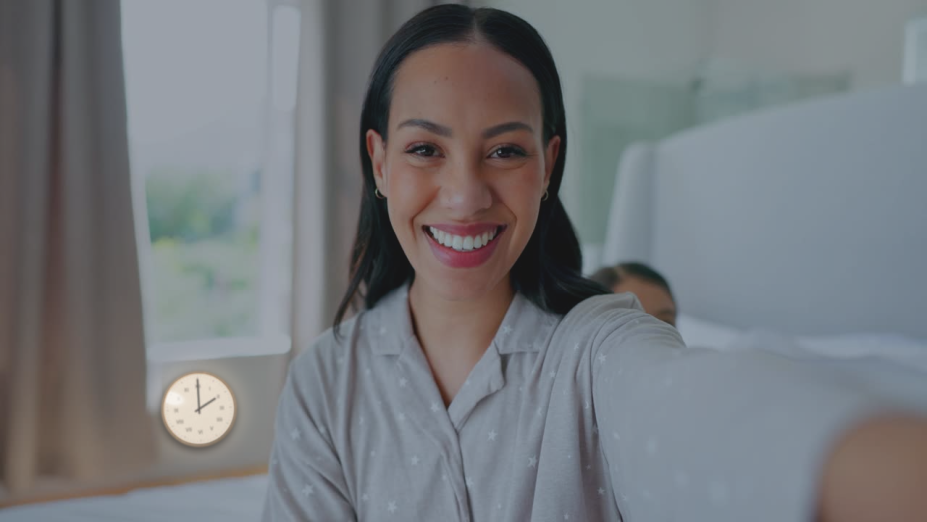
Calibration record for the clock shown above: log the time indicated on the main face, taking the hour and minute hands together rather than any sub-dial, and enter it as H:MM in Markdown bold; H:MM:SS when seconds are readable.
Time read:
**2:00**
